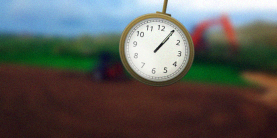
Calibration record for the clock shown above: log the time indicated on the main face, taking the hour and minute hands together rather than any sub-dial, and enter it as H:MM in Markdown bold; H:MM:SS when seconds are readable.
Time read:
**1:05**
